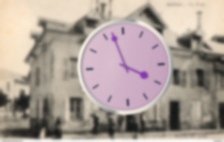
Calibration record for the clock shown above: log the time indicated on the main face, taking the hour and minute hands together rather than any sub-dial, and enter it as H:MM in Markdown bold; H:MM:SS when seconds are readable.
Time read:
**3:57**
